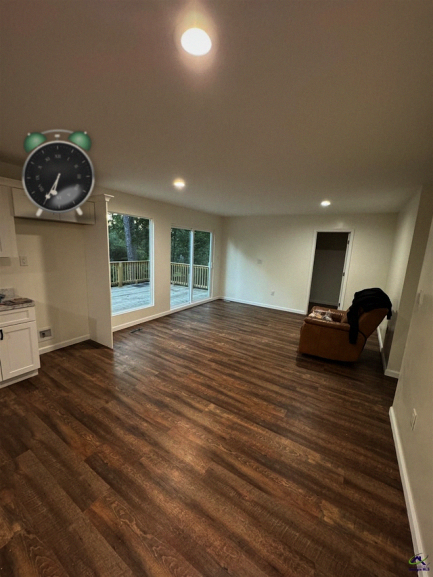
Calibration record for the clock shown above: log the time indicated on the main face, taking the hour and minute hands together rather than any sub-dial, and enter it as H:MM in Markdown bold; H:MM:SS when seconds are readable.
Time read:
**6:35**
